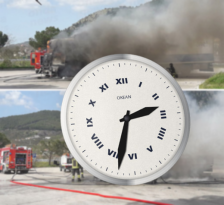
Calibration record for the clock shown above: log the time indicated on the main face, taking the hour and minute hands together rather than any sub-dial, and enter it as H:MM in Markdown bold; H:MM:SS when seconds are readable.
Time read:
**2:33**
